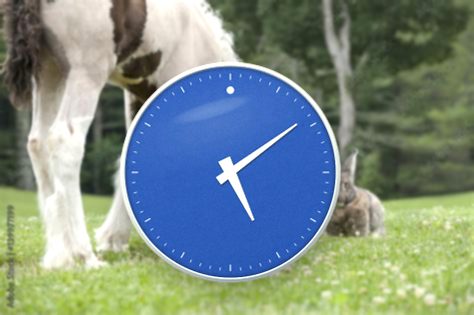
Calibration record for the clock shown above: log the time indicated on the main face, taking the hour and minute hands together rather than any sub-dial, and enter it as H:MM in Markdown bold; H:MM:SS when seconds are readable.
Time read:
**5:09**
